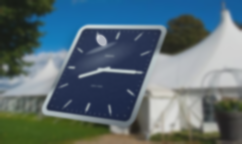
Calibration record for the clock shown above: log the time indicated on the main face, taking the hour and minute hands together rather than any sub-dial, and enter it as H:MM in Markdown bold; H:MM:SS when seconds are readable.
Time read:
**8:15**
